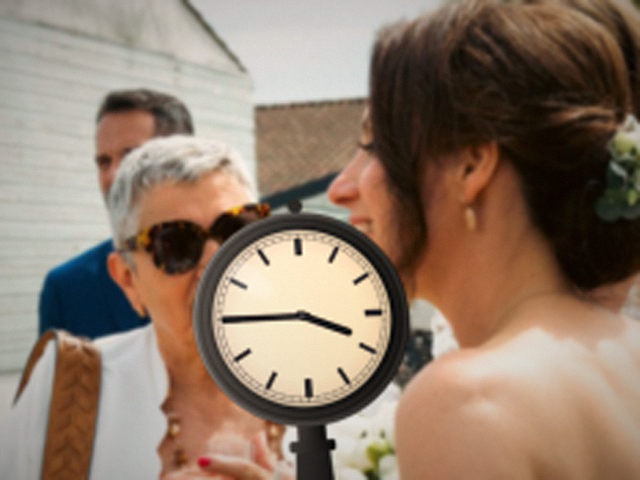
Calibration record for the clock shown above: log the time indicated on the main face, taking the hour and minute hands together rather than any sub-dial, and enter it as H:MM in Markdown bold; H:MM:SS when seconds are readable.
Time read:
**3:45**
